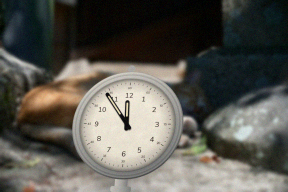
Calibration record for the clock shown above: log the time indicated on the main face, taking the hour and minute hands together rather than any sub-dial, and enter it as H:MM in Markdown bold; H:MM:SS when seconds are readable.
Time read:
**11:54**
